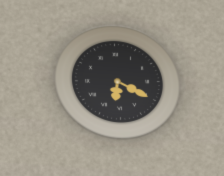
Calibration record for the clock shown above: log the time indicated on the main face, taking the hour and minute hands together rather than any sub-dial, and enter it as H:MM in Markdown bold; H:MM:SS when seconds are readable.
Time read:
**6:20**
